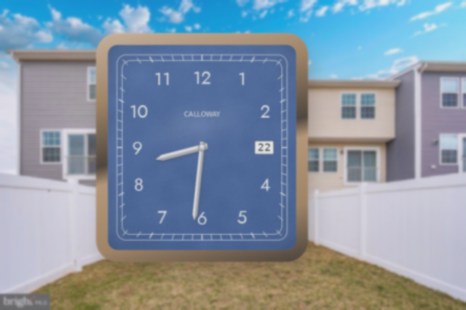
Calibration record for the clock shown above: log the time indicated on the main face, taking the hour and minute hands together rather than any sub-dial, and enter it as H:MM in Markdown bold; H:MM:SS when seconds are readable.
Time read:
**8:31**
